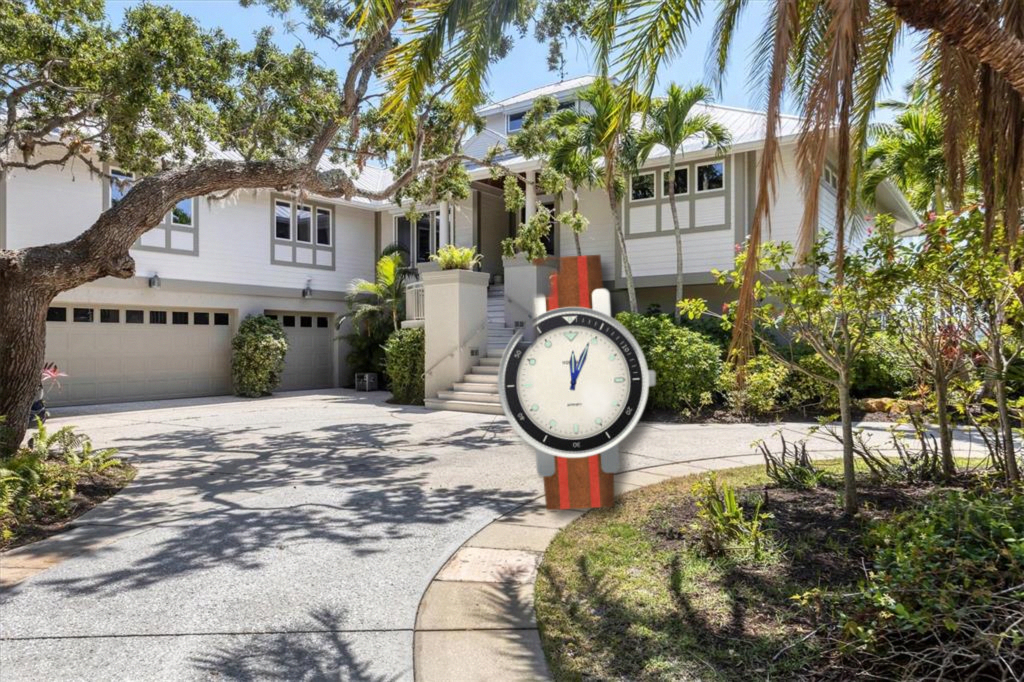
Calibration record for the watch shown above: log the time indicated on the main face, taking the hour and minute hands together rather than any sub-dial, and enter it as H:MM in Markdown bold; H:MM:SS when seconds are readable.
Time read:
**12:04**
